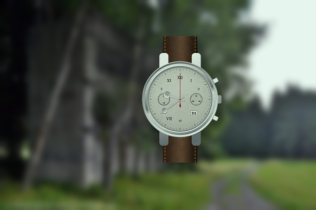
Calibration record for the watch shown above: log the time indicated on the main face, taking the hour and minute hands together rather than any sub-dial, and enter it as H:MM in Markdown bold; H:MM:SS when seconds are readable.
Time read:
**9:39**
